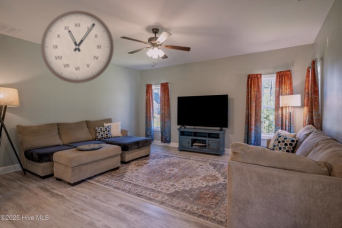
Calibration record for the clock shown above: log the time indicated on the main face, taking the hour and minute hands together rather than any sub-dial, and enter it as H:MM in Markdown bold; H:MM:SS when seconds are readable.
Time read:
**11:06**
